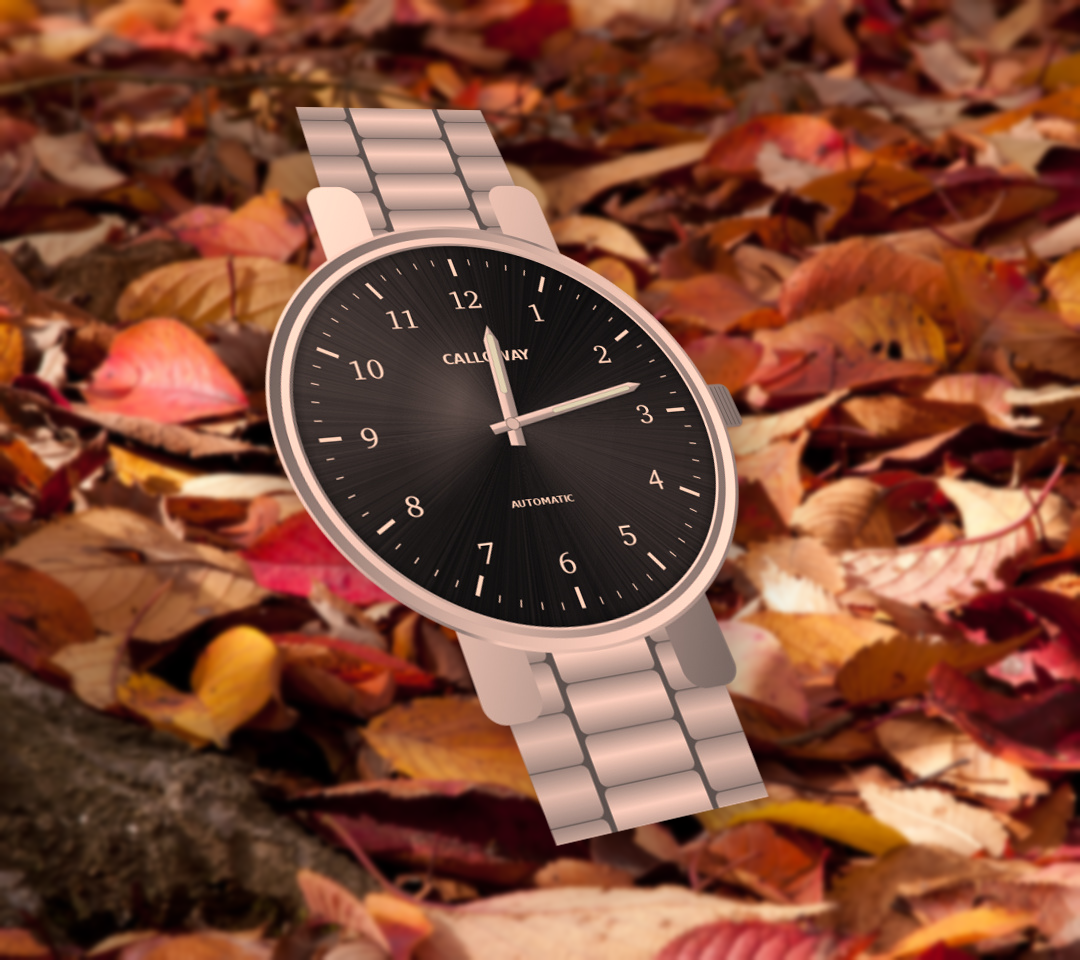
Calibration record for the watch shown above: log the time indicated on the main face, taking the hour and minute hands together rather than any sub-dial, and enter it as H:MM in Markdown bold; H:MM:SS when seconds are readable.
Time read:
**12:13**
